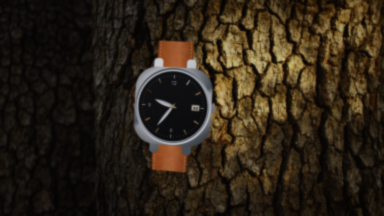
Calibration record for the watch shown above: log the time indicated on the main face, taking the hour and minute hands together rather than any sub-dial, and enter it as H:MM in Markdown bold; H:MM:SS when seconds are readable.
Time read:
**9:36**
